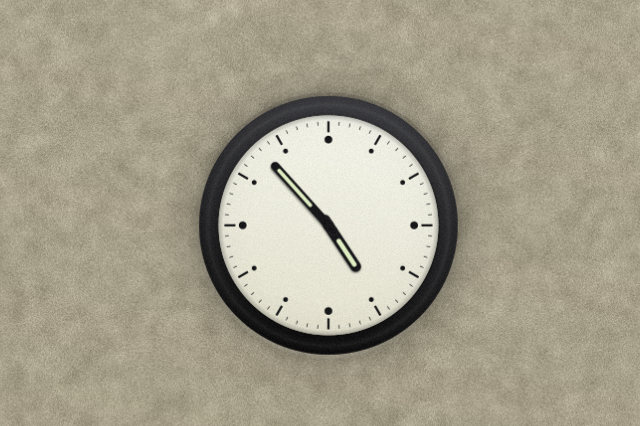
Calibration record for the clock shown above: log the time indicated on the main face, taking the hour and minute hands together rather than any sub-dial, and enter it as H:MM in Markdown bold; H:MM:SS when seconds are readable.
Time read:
**4:53**
